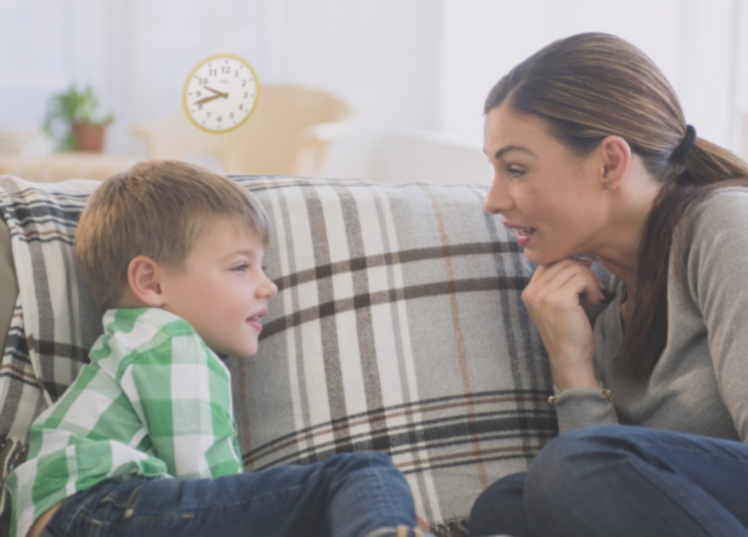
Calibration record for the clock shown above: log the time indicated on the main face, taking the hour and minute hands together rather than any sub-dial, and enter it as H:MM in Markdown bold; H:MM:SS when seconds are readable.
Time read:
**9:42**
